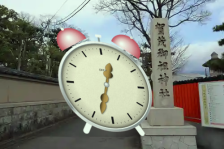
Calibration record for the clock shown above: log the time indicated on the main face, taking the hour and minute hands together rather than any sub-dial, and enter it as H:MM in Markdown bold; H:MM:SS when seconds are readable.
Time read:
**12:33**
